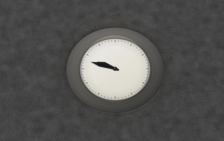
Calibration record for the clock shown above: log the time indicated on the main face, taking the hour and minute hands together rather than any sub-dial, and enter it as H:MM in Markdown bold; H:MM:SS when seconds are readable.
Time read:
**9:48**
